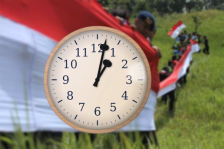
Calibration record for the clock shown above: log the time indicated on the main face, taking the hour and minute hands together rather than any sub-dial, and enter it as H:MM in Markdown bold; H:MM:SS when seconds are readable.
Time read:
**1:02**
